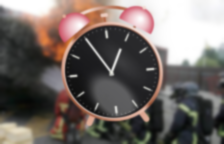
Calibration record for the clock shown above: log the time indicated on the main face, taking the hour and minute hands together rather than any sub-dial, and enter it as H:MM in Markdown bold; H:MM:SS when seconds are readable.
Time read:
**12:55**
